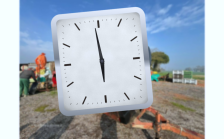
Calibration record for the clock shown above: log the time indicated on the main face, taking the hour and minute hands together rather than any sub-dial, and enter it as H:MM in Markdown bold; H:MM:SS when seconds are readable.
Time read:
**5:59**
